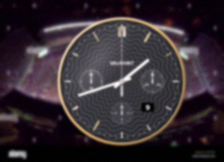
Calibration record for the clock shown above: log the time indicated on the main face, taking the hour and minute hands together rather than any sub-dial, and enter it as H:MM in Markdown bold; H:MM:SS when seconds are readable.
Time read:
**1:42**
